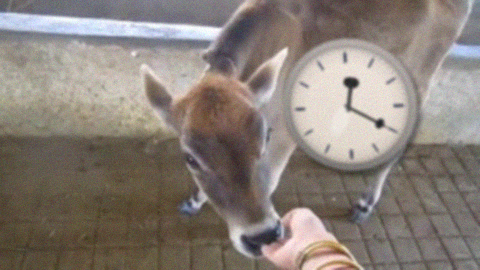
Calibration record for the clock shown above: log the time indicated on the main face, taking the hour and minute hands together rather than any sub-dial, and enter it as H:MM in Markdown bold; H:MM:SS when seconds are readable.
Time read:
**12:20**
